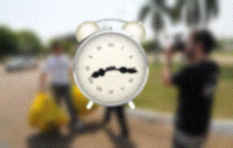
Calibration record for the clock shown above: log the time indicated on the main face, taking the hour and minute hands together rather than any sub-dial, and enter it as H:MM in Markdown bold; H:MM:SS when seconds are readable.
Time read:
**8:16**
